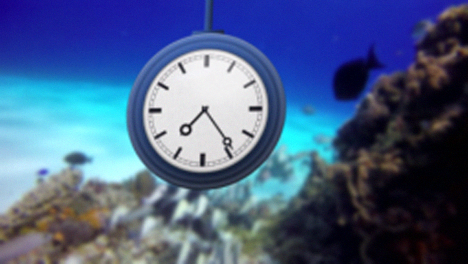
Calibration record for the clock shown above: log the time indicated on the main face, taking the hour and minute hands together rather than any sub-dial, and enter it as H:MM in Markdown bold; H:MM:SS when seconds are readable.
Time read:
**7:24**
